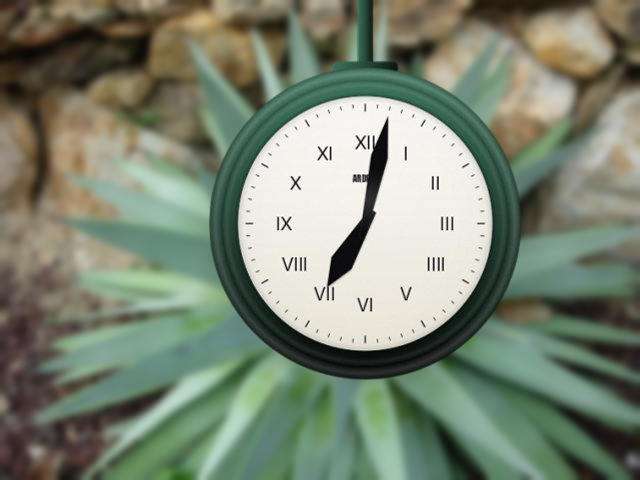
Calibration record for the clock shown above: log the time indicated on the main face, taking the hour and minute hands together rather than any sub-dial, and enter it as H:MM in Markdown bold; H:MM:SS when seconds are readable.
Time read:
**7:02**
